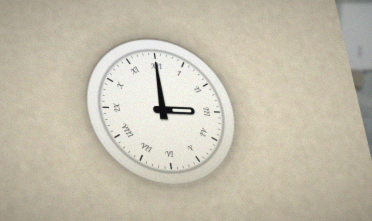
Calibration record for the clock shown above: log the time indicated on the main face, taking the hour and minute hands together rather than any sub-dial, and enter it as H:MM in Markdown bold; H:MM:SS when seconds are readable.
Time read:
**3:00**
